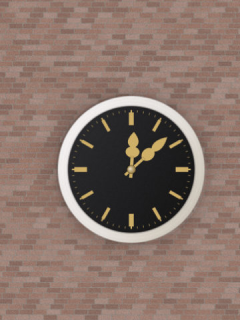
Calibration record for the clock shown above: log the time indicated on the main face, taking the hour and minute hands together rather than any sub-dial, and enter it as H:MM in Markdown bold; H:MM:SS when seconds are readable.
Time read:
**12:08**
